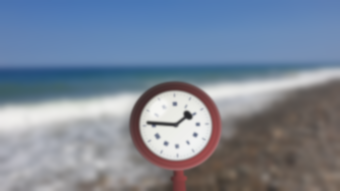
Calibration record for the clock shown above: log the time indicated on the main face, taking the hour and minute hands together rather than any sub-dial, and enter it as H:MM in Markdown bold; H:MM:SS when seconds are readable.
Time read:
**1:46**
